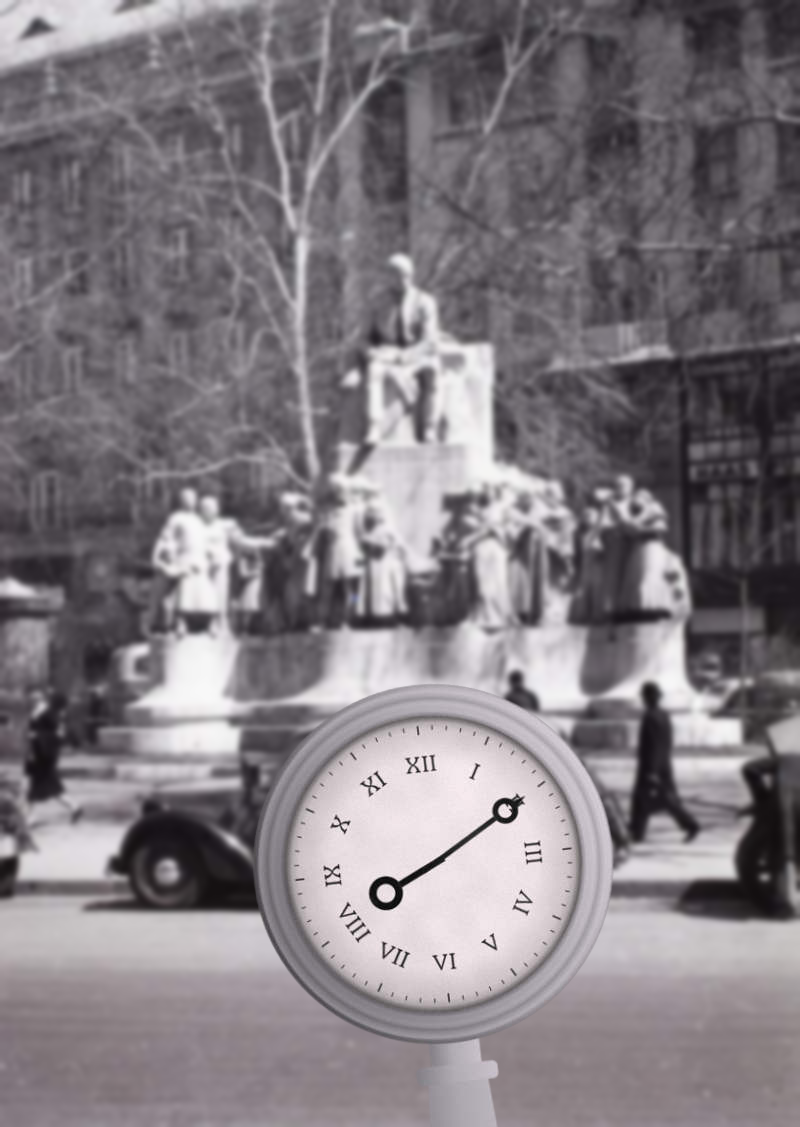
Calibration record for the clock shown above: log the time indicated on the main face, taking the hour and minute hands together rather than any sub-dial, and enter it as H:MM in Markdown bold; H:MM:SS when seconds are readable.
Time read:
**8:10**
